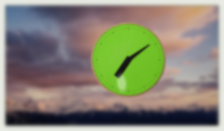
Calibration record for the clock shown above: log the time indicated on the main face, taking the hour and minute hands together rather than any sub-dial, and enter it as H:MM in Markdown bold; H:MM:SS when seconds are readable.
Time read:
**7:09**
